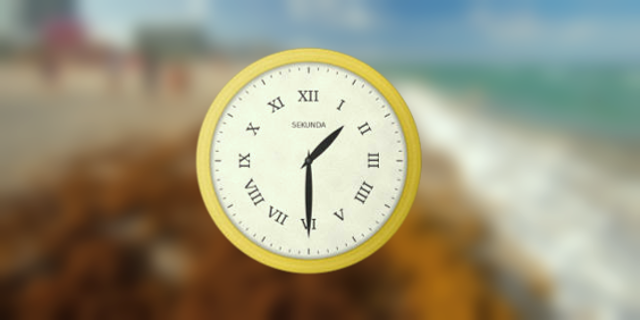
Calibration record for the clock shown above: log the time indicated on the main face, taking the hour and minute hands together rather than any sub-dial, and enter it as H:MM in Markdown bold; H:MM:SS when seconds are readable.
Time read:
**1:30**
